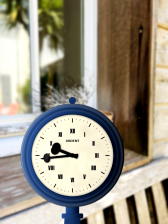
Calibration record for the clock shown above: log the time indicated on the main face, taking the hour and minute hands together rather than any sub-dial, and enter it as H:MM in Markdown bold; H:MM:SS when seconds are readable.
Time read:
**9:44**
